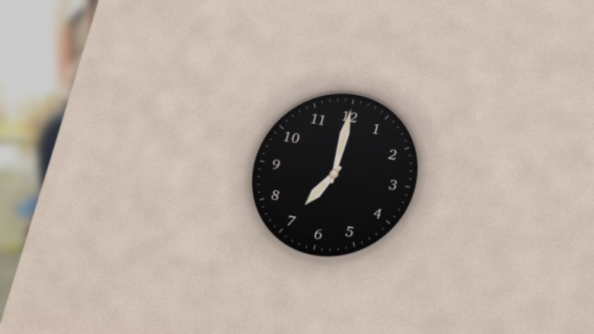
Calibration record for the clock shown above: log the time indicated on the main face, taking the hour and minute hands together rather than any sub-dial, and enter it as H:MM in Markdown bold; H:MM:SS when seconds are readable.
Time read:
**7:00**
